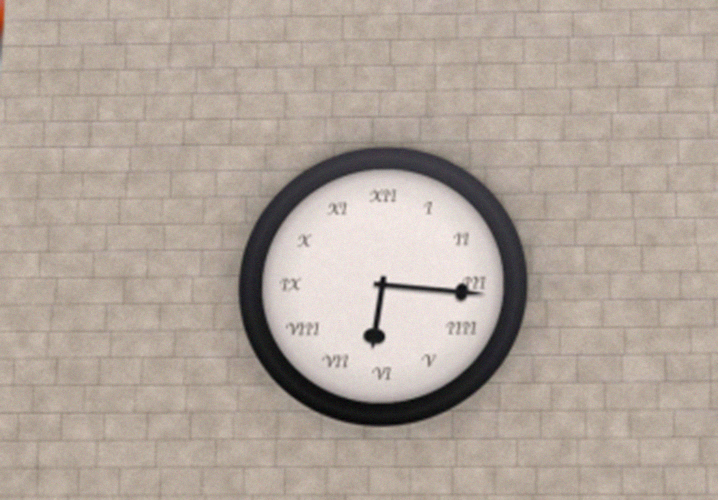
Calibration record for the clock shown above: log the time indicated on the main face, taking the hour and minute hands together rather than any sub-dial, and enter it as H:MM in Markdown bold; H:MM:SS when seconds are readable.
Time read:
**6:16**
